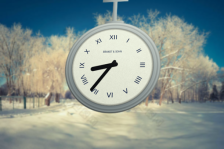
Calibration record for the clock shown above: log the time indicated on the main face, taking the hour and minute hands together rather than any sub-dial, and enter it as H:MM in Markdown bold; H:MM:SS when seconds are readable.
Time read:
**8:36**
